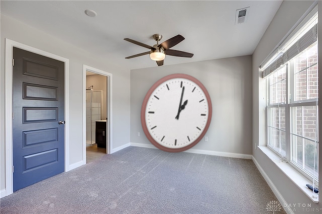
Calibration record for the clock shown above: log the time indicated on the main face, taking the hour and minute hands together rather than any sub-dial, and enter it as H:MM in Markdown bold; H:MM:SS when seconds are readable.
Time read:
**1:01**
